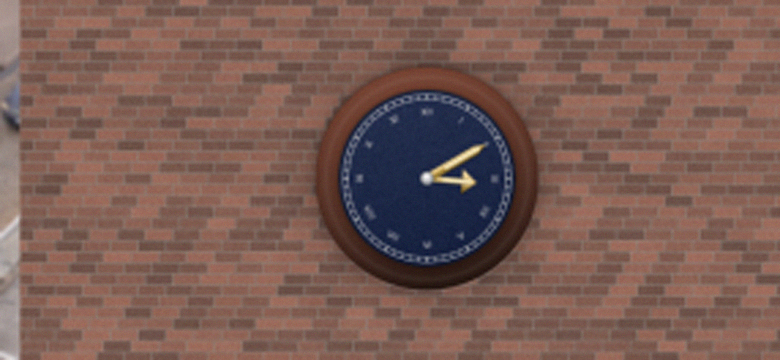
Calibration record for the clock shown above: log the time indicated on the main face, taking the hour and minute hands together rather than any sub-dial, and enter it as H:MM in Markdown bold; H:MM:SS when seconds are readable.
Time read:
**3:10**
